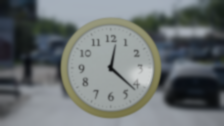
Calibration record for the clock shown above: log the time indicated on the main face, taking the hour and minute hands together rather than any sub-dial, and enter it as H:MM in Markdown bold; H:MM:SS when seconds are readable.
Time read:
**12:22**
